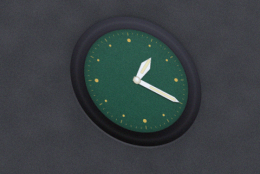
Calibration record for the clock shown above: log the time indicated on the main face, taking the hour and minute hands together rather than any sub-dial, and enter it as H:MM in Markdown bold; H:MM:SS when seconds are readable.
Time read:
**1:20**
